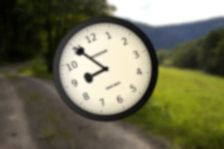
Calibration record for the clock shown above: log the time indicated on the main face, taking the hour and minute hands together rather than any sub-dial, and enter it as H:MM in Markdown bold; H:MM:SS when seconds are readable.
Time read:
**8:55**
